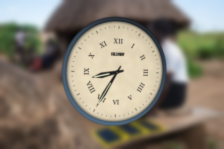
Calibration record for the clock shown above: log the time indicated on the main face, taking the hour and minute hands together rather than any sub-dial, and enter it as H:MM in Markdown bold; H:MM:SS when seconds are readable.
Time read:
**8:35**
